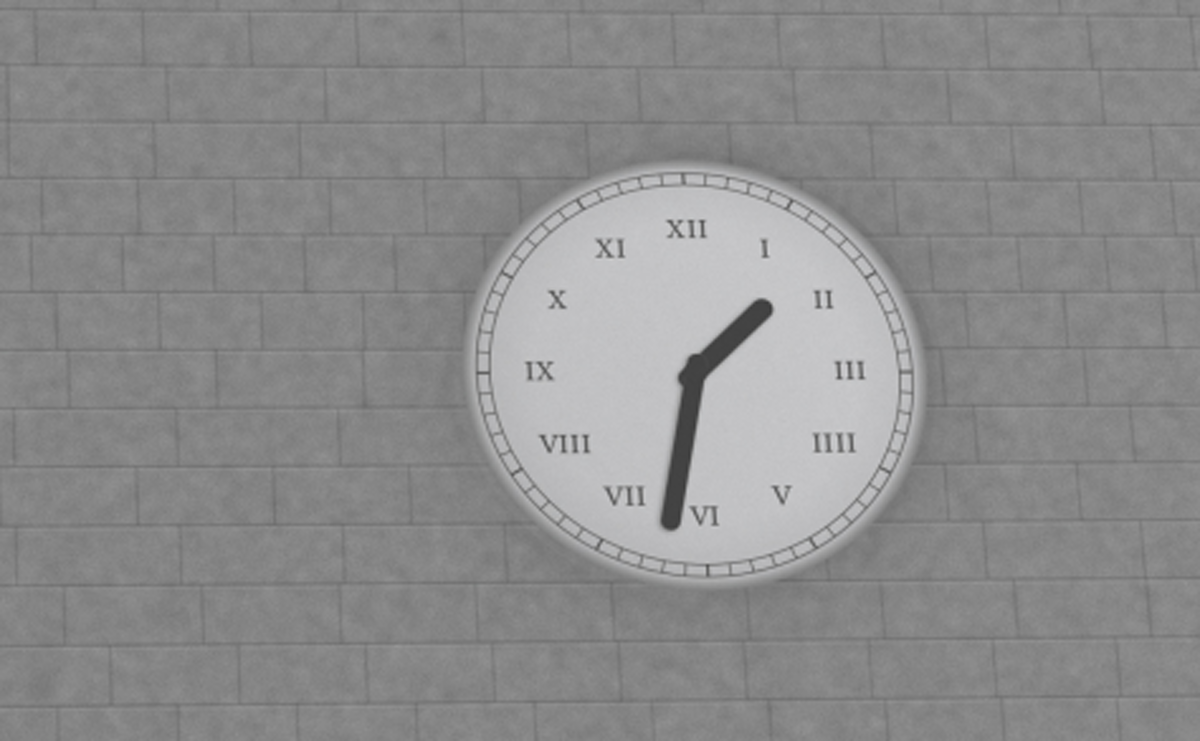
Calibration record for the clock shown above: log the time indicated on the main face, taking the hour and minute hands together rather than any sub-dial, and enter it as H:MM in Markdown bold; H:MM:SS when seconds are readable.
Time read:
**1:32**
